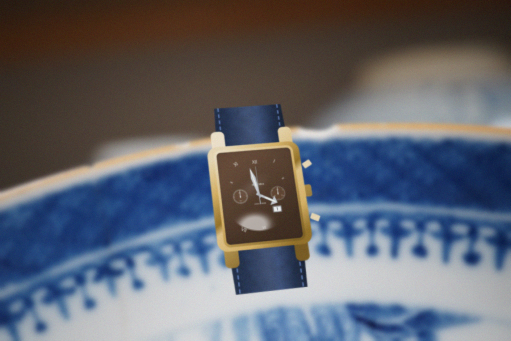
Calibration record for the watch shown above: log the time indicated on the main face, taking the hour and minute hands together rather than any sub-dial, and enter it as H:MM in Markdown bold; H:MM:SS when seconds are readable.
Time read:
**3:58**
